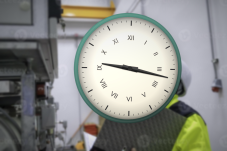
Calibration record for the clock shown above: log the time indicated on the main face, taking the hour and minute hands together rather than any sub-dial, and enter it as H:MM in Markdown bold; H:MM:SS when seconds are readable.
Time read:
**9:17**
